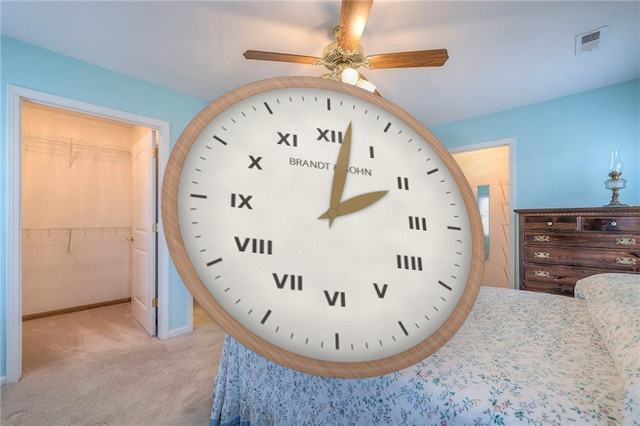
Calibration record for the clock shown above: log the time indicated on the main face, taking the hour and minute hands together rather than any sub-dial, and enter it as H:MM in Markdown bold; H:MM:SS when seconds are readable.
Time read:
**2:02**
